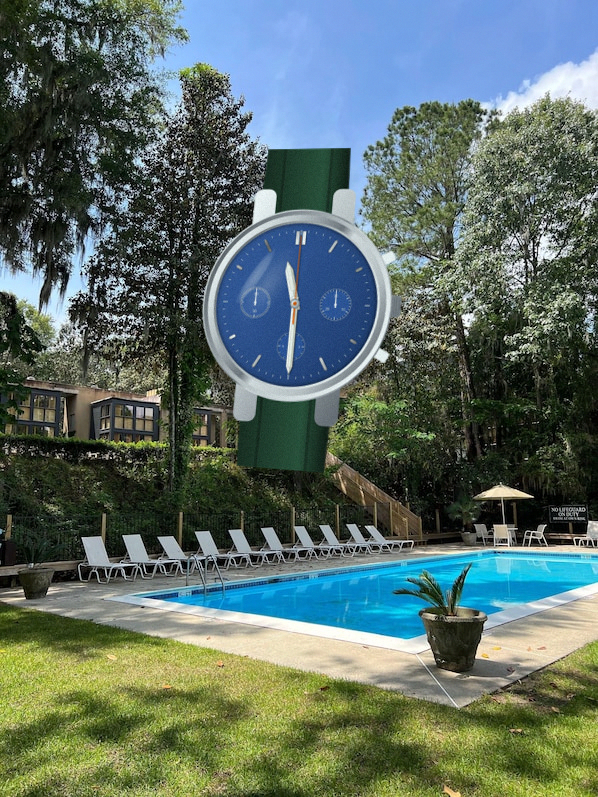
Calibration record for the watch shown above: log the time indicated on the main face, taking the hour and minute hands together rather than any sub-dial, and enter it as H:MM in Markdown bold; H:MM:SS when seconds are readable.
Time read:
**11:30**
